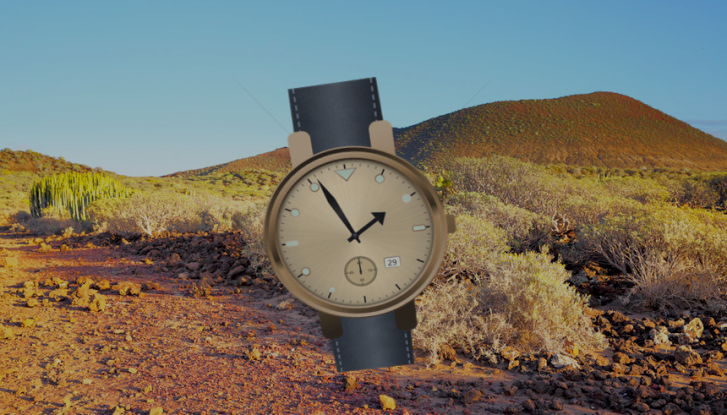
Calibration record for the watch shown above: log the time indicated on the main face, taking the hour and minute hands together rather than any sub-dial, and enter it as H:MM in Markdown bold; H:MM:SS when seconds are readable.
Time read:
**1:56**
